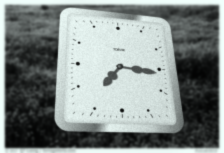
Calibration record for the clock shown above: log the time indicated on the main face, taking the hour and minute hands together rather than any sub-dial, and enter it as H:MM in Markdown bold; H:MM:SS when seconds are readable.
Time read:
**7:16**
